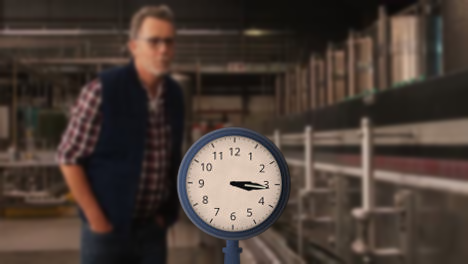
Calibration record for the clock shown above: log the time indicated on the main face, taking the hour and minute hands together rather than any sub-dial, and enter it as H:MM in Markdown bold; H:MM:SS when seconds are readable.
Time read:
**3:16**
